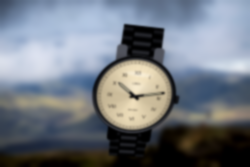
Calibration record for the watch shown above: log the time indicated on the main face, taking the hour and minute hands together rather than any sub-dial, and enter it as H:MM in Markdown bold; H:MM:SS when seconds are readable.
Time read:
**10:13**
